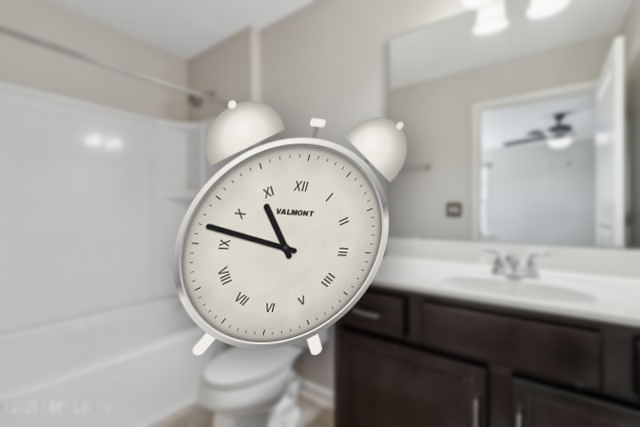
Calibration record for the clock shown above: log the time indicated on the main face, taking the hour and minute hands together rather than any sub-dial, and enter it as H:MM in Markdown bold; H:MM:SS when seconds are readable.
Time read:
**10:47**
